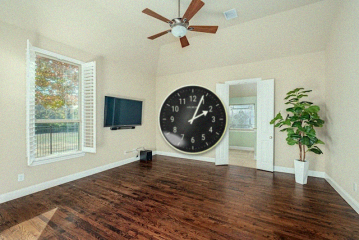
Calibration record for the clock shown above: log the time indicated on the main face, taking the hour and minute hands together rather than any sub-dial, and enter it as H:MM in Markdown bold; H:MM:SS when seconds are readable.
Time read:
**2:04**
